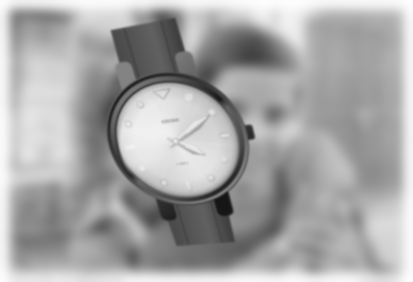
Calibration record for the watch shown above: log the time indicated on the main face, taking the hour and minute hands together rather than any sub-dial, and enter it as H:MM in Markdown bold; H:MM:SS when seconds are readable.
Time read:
**4:10**
